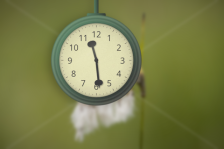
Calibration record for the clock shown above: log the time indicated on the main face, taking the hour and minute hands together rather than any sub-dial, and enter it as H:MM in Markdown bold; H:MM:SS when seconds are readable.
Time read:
**11:29**
